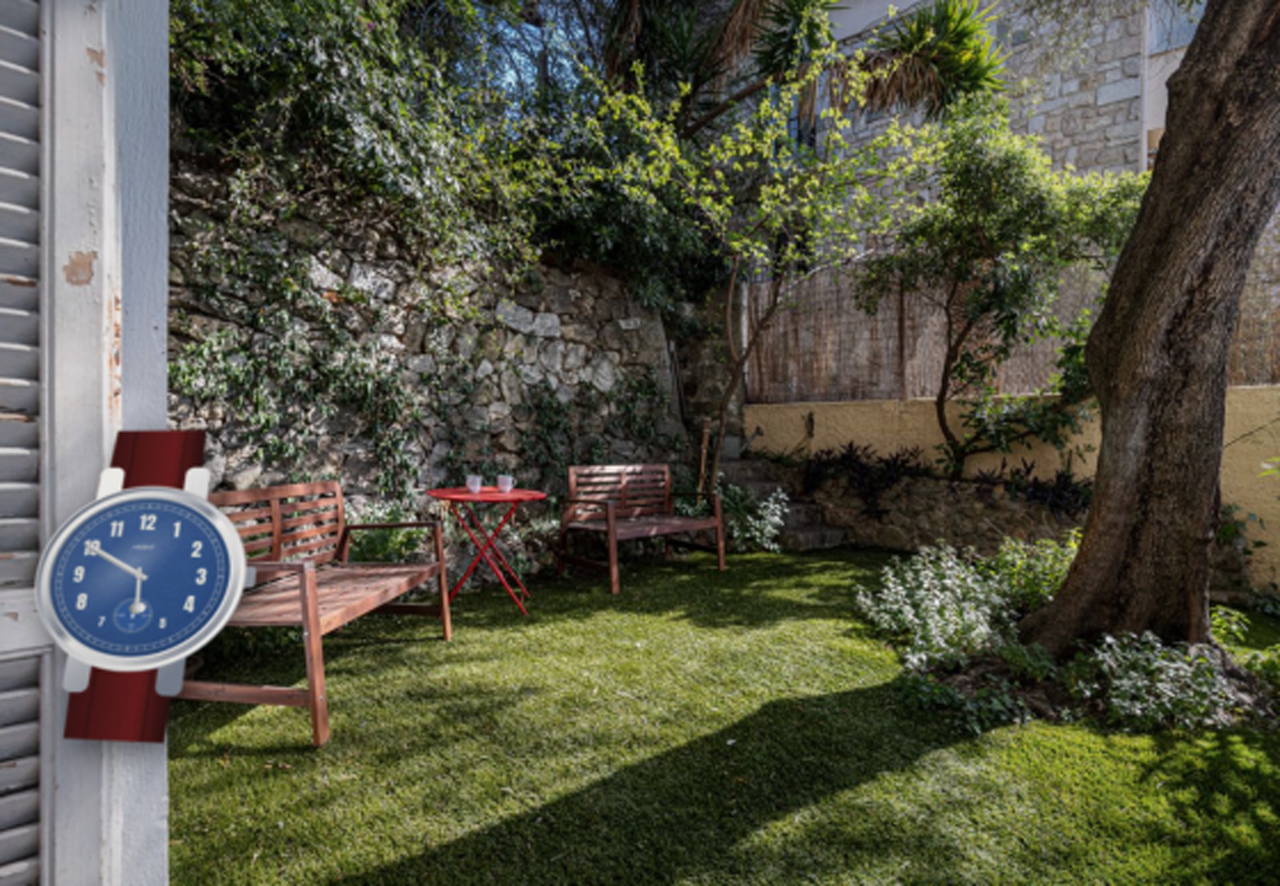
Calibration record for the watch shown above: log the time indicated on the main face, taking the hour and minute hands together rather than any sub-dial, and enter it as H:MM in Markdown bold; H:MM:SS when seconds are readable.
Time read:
**5:50**
